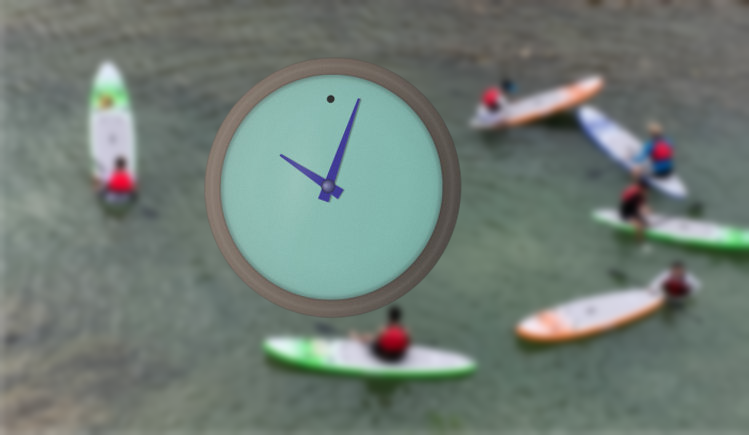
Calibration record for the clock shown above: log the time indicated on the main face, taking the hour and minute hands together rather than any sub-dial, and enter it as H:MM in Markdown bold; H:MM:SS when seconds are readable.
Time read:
**10:03**
